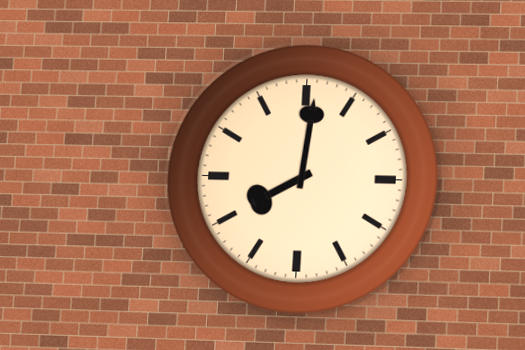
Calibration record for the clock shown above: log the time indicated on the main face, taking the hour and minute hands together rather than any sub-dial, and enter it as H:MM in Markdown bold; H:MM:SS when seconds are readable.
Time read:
**8:01**
